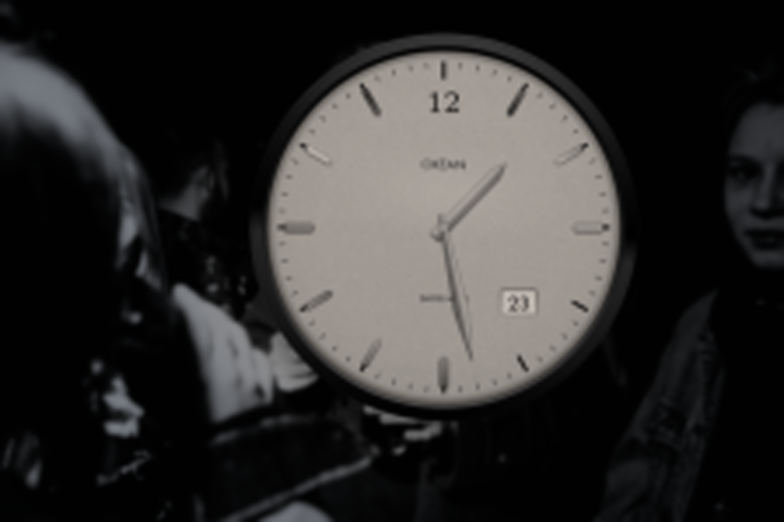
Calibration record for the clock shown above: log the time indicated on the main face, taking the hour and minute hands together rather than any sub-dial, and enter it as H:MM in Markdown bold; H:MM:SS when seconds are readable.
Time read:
**1:28**
